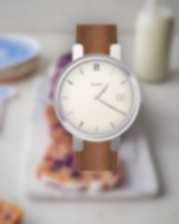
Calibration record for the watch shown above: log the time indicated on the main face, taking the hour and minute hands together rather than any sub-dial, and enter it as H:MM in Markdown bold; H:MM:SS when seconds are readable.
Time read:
**1:20**
